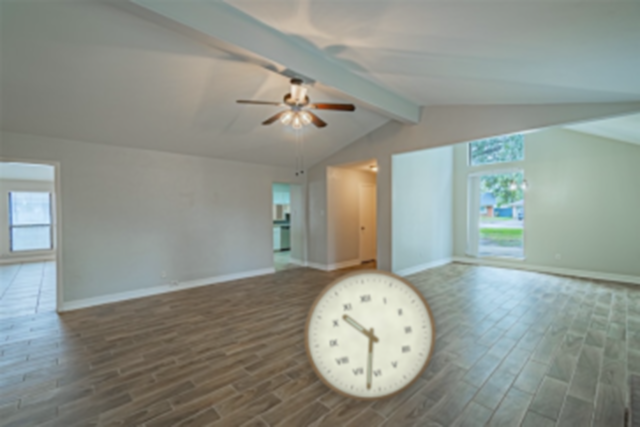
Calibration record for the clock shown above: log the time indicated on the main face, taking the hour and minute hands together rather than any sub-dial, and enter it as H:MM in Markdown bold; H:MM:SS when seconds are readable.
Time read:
**10:32**
